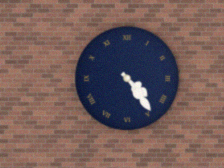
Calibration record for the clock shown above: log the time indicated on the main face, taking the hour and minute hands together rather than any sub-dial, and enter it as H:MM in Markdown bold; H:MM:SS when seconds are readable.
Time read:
**4:24**
